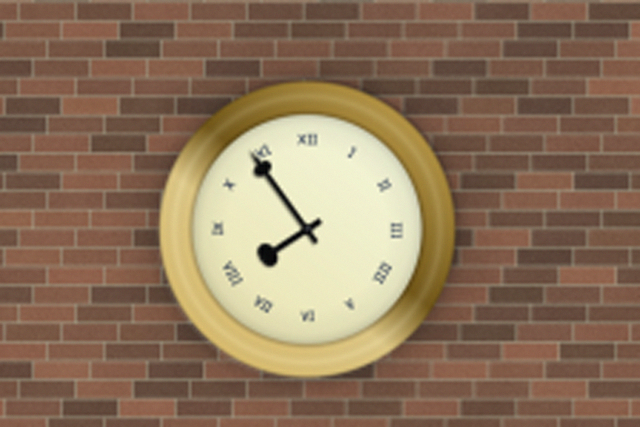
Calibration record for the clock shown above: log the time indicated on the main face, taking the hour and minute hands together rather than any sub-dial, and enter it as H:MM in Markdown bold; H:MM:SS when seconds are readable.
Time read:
**7:54**
